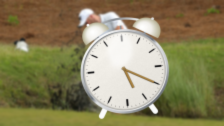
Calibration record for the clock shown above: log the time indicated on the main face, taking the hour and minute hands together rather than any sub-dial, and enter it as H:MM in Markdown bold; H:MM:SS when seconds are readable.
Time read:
**5:20**
